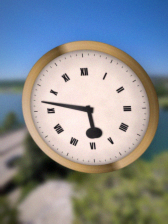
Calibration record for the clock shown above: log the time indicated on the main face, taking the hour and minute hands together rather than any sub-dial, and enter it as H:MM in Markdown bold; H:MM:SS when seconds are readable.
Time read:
**5:47**
